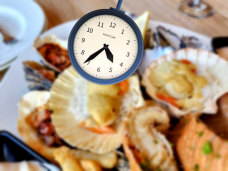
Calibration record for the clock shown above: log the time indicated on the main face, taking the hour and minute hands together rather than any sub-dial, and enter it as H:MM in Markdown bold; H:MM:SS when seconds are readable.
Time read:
**4:36**
